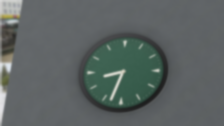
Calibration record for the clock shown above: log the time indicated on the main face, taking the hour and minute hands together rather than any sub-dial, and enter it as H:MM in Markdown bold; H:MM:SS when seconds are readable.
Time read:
**8:33**
